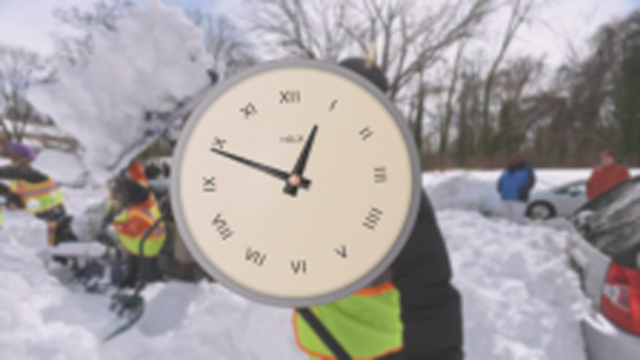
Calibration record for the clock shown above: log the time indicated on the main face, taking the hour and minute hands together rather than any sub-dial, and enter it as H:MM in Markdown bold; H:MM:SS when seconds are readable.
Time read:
**12:49**
